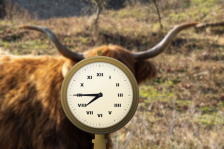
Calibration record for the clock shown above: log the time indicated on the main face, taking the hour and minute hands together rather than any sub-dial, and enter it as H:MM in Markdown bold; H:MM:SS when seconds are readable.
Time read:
**7:45**
